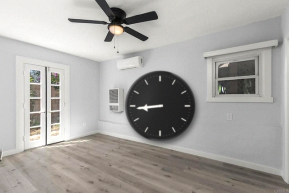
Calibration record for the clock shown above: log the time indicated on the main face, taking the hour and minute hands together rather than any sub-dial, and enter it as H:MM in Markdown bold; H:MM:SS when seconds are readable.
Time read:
**8:44**
